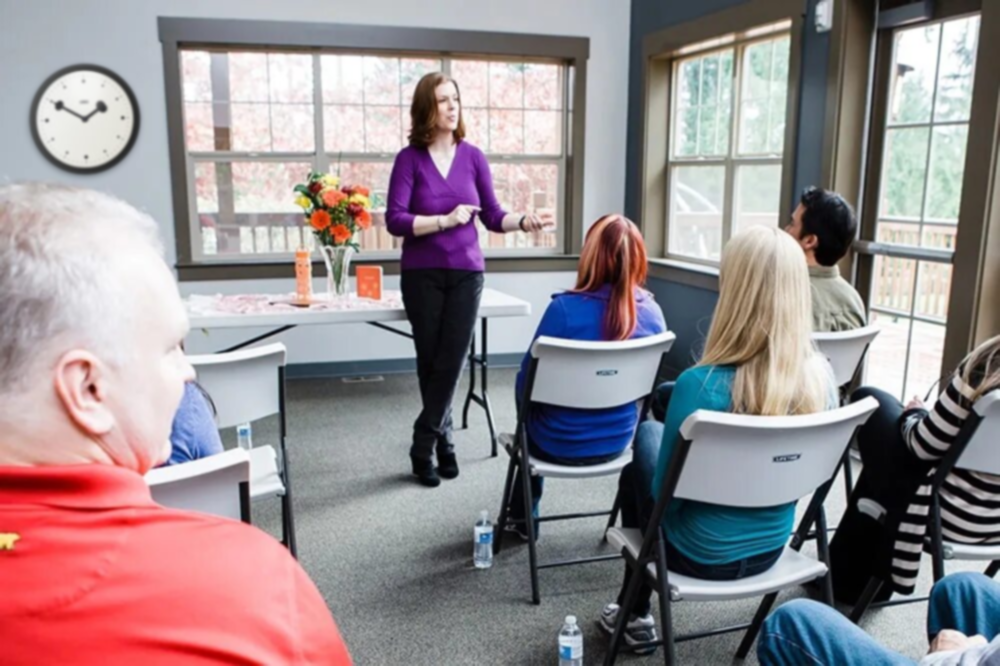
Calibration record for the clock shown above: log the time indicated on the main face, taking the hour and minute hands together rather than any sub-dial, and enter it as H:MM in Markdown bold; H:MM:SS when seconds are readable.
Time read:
**1:50**
